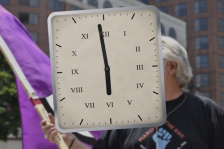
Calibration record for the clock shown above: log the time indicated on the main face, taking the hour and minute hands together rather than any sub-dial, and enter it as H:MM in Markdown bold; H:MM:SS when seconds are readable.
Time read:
**5:59**
